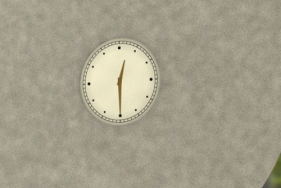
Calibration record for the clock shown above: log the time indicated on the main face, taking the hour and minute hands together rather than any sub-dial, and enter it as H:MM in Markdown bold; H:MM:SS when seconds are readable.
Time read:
**12:30**
